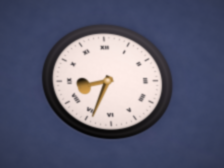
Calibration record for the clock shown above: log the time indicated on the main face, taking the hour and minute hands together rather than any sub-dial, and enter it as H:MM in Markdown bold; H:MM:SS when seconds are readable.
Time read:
**8:34**
